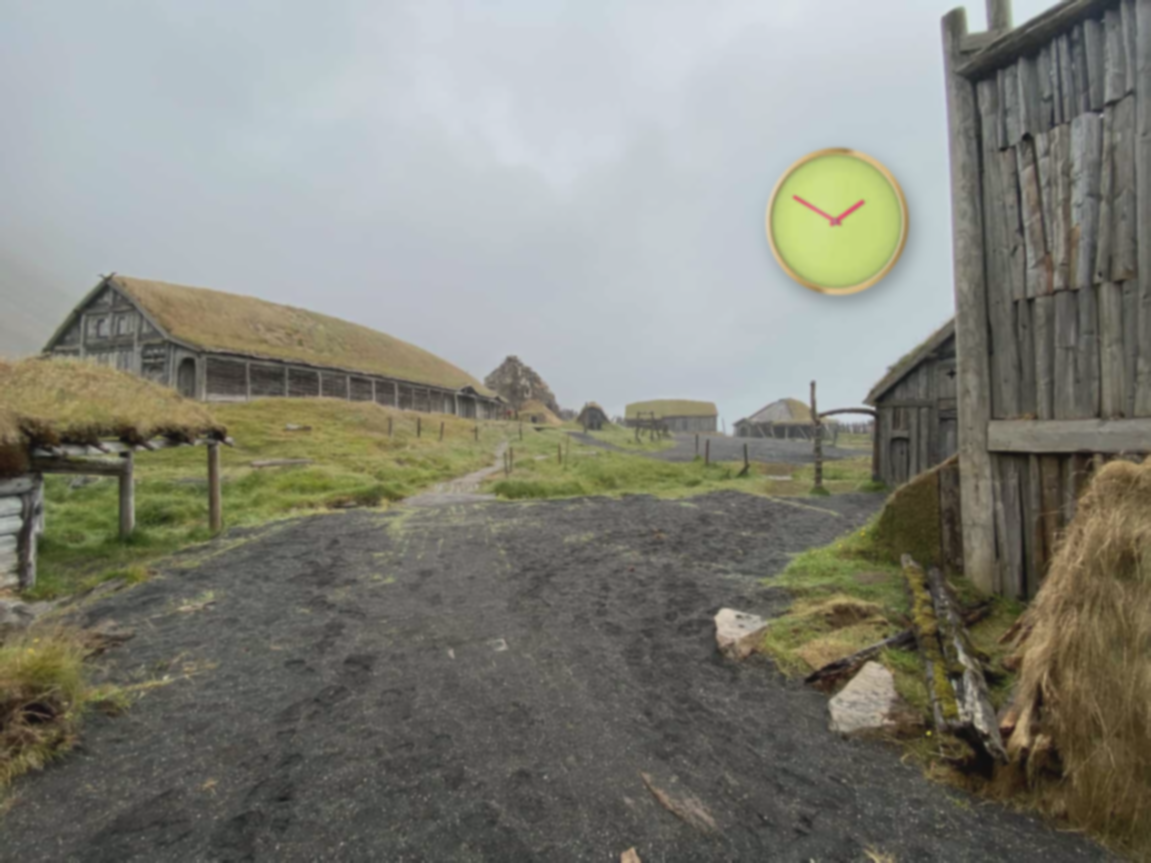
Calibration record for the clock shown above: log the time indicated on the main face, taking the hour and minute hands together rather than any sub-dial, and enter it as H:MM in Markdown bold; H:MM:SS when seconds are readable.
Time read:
**1:50**
